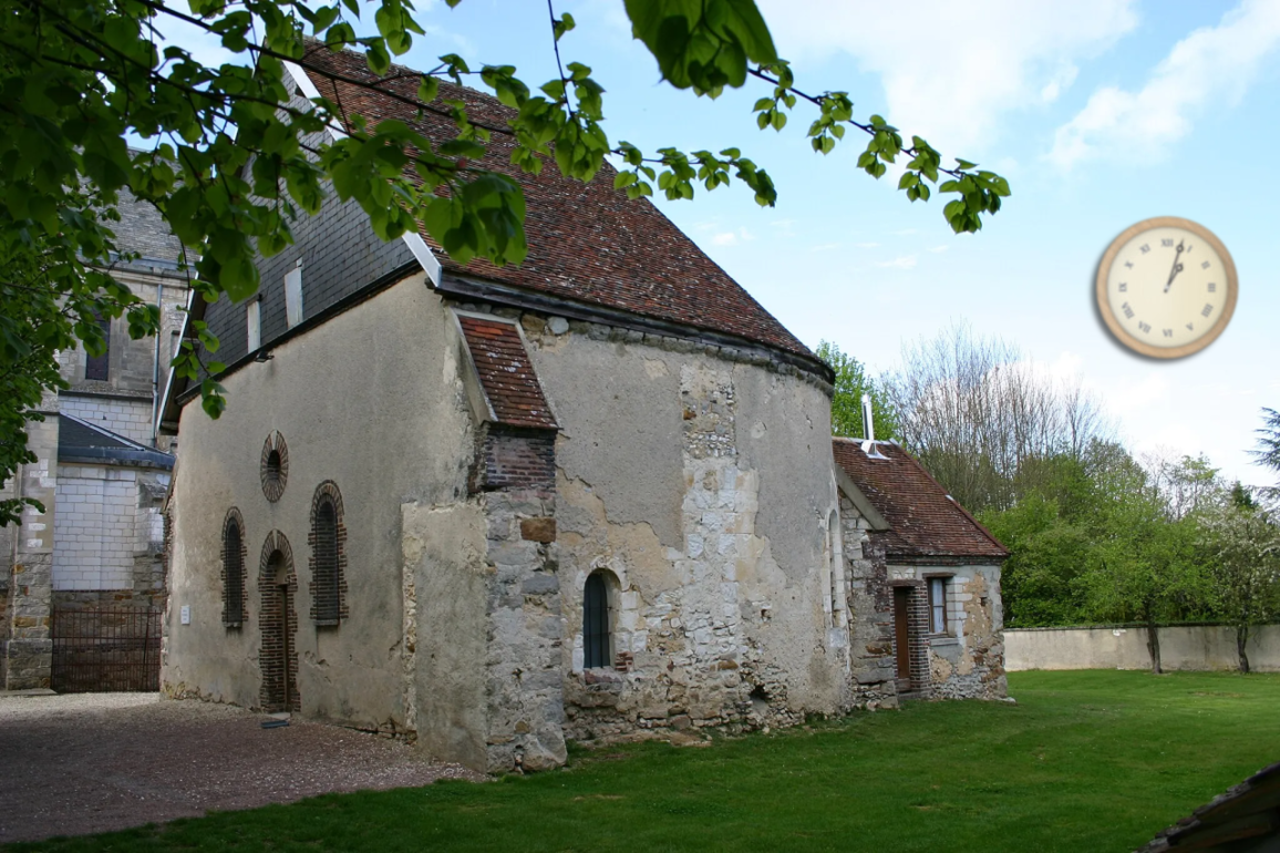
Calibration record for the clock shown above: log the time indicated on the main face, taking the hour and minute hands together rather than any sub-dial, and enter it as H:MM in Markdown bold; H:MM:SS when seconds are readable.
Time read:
**1:03**
